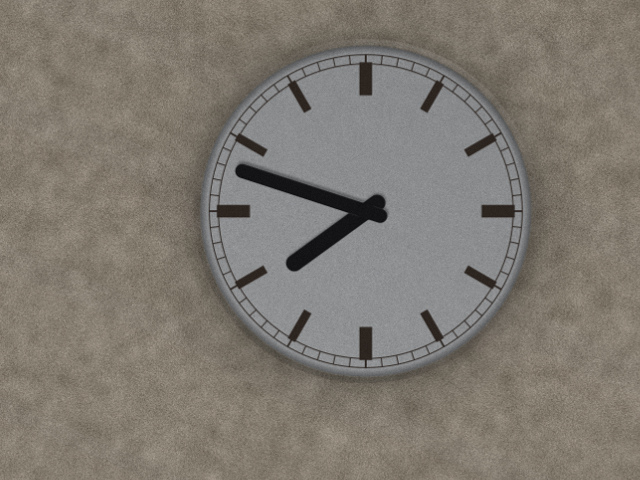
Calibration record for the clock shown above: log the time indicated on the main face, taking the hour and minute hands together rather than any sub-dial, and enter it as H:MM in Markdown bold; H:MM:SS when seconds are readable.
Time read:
**7:48**
